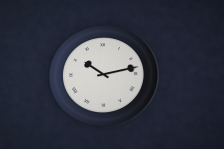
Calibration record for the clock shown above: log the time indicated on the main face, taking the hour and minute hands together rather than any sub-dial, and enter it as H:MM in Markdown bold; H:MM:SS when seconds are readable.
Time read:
**10:13**
